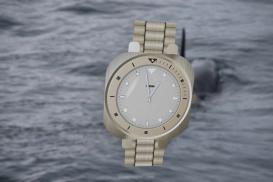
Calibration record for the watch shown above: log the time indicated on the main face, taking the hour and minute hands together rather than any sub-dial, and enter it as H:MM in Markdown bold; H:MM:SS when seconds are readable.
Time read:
**12:58**
